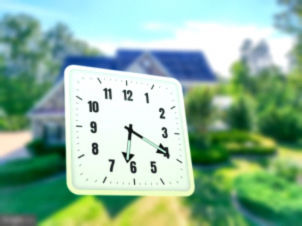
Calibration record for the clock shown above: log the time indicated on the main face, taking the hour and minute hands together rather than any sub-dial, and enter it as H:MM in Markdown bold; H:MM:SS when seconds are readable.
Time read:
**6:20**
